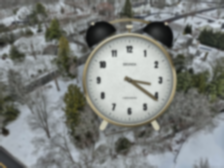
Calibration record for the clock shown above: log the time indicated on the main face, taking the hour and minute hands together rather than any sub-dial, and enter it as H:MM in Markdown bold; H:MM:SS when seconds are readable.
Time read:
**3:21**
